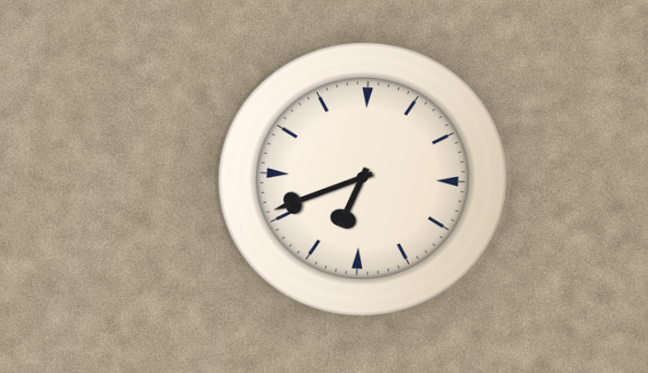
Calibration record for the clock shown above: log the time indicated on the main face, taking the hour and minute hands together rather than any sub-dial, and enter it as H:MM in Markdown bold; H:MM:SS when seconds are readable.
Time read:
**6:41**
